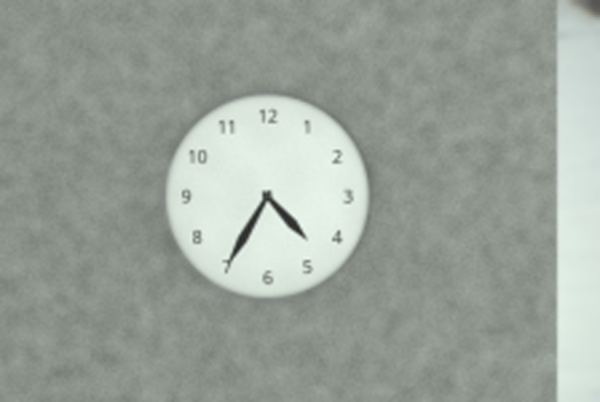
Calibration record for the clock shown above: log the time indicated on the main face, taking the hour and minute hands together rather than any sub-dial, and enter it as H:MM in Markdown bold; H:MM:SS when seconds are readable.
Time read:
**4:35**
